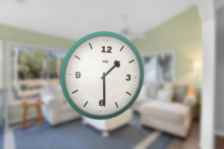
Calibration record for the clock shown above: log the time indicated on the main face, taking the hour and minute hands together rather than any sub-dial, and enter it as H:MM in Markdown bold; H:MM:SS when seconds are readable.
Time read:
**1:29**
